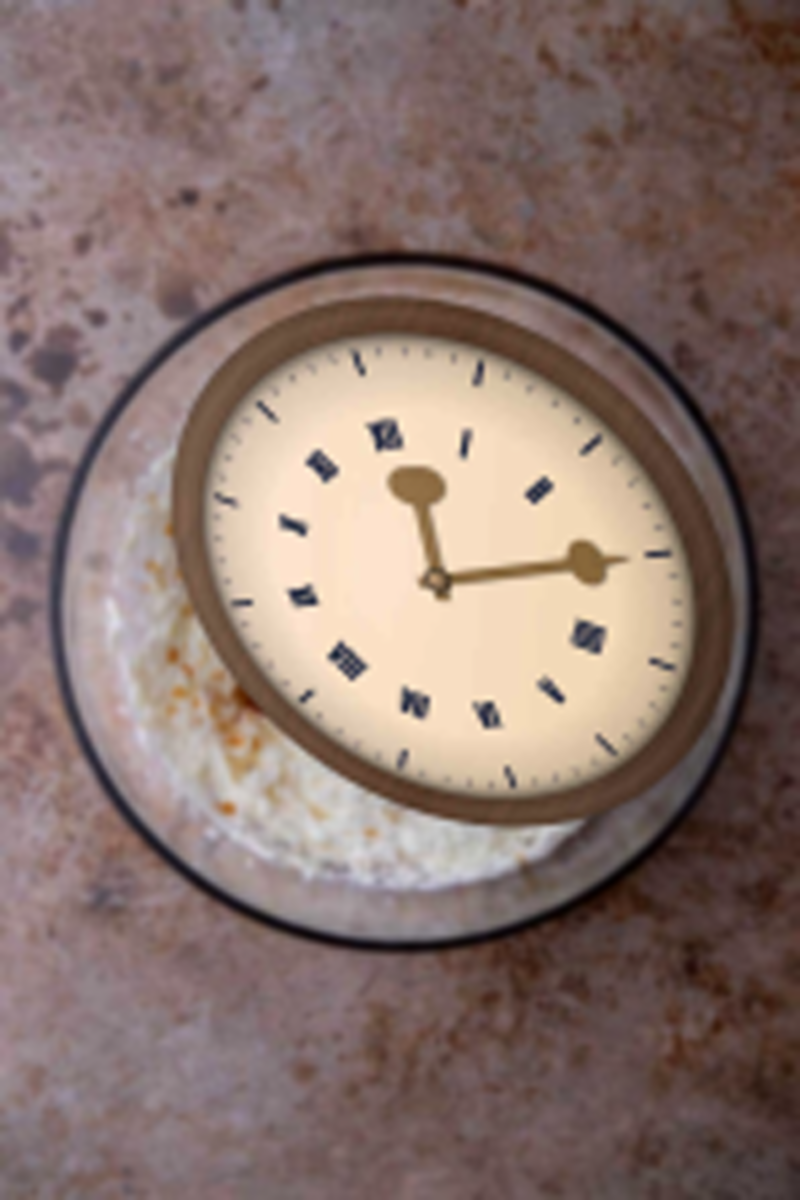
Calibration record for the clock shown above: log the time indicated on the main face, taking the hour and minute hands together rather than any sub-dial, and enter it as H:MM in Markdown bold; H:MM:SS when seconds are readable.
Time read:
**12:15**
